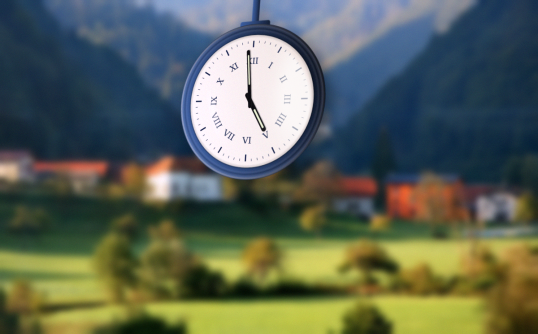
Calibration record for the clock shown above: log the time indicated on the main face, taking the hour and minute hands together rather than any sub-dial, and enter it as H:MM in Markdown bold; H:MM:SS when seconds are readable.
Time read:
**4:59**
